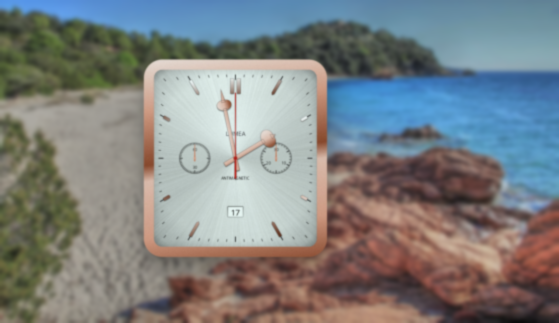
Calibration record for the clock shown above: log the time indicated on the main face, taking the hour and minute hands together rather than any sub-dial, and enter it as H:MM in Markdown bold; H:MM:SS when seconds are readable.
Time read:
**1:58**
